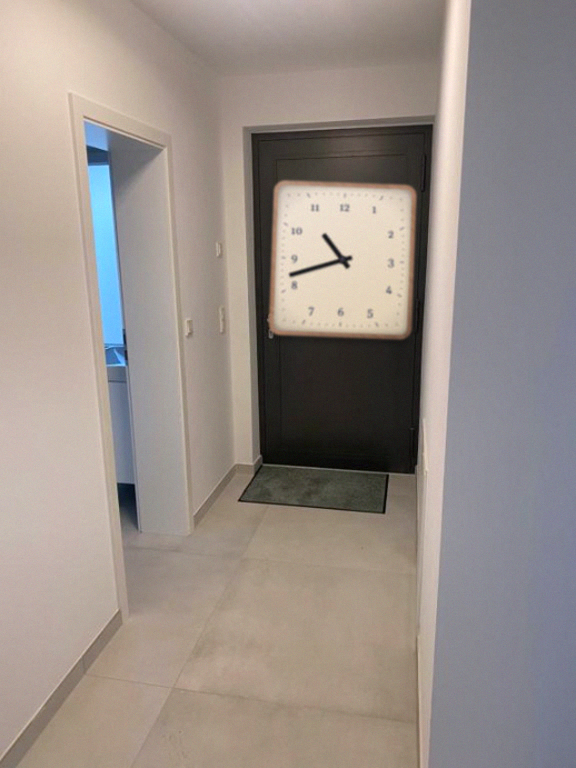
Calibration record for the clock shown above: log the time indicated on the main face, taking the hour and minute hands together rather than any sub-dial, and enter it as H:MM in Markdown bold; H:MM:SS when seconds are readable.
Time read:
**10:42**
